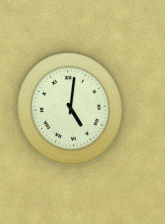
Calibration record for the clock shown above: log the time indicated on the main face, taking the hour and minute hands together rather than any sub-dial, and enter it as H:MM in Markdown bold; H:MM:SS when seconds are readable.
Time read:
**5:02**
